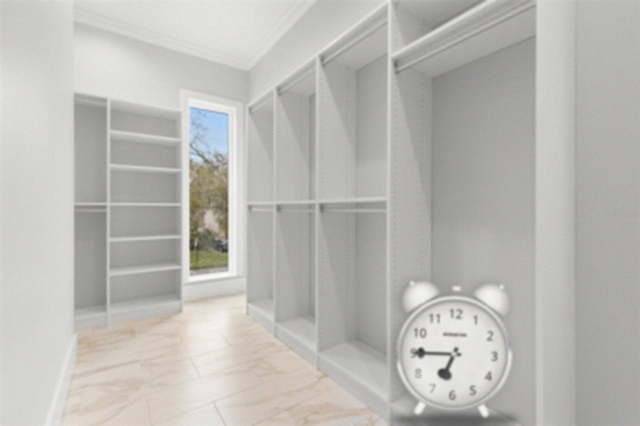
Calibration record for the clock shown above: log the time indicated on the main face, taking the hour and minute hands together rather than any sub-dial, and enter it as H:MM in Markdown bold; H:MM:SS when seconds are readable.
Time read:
**6:45**
